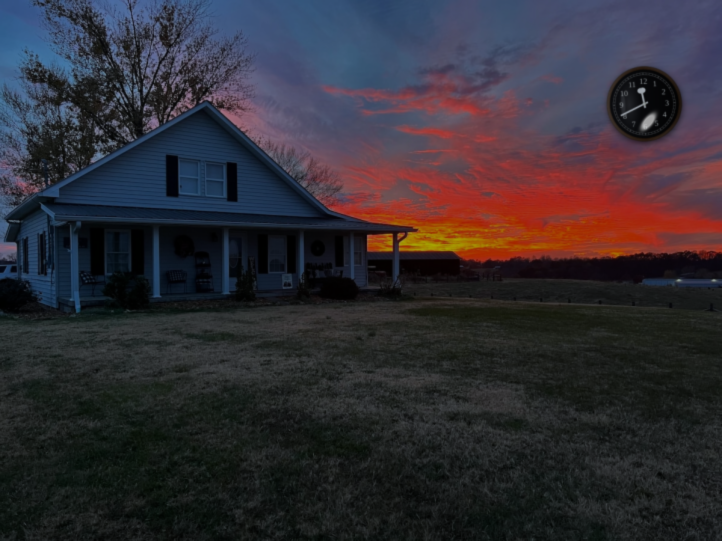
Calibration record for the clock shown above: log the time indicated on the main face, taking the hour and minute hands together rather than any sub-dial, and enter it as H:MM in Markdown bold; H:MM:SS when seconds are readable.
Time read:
**11:41**
